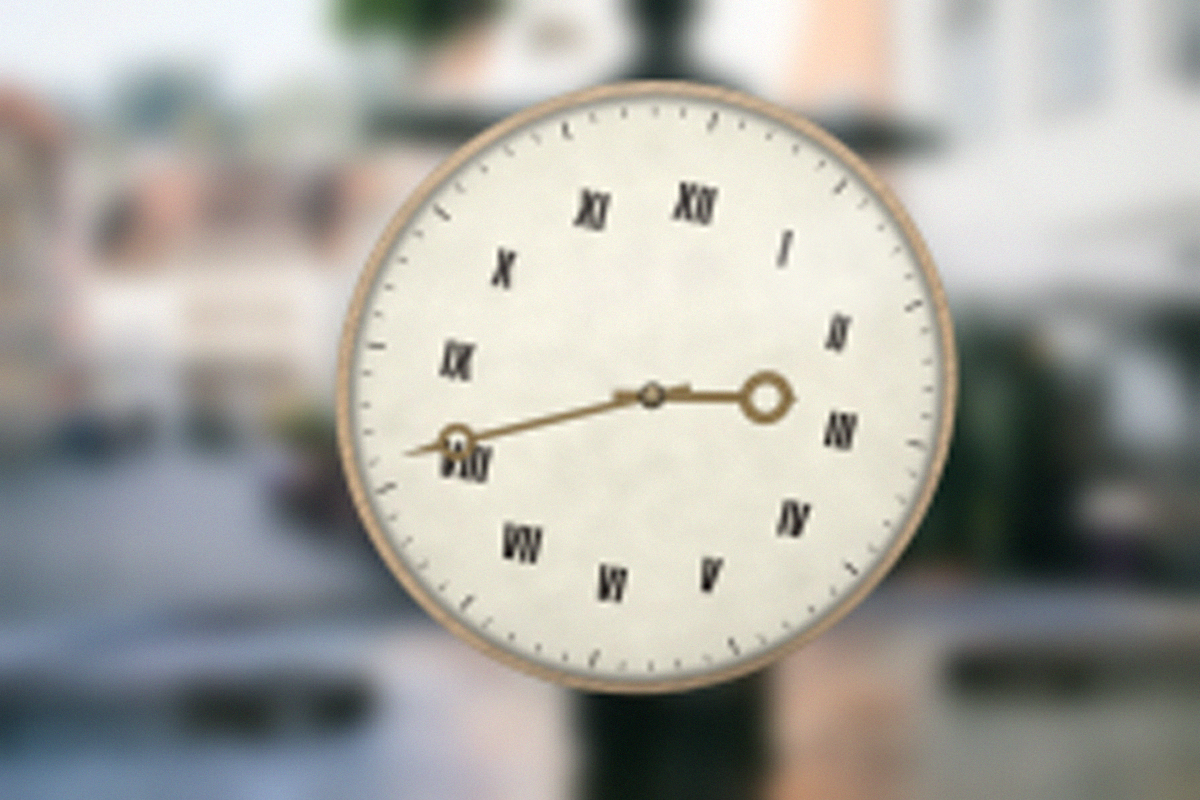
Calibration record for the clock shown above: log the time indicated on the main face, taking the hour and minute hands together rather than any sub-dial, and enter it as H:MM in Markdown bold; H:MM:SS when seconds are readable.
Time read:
**2:41**
